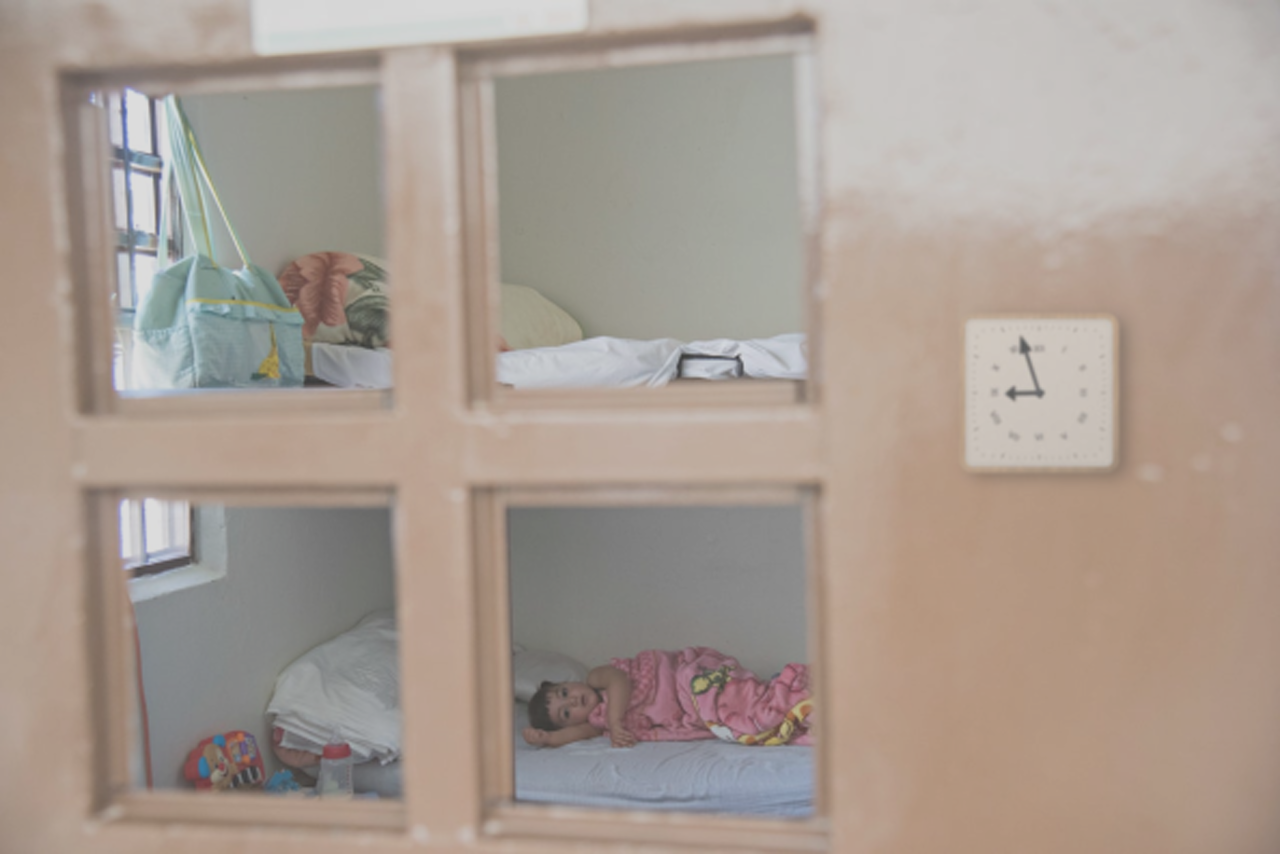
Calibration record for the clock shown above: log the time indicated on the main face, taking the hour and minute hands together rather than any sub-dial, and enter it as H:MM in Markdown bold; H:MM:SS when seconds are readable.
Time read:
**8:57**
